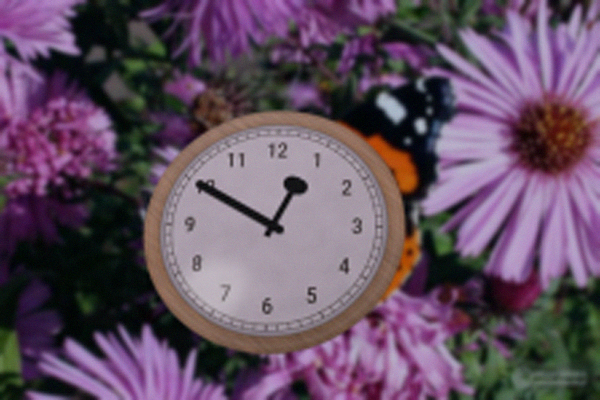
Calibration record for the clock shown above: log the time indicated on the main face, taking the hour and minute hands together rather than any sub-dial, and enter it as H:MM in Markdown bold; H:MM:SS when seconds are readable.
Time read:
**12:50**
